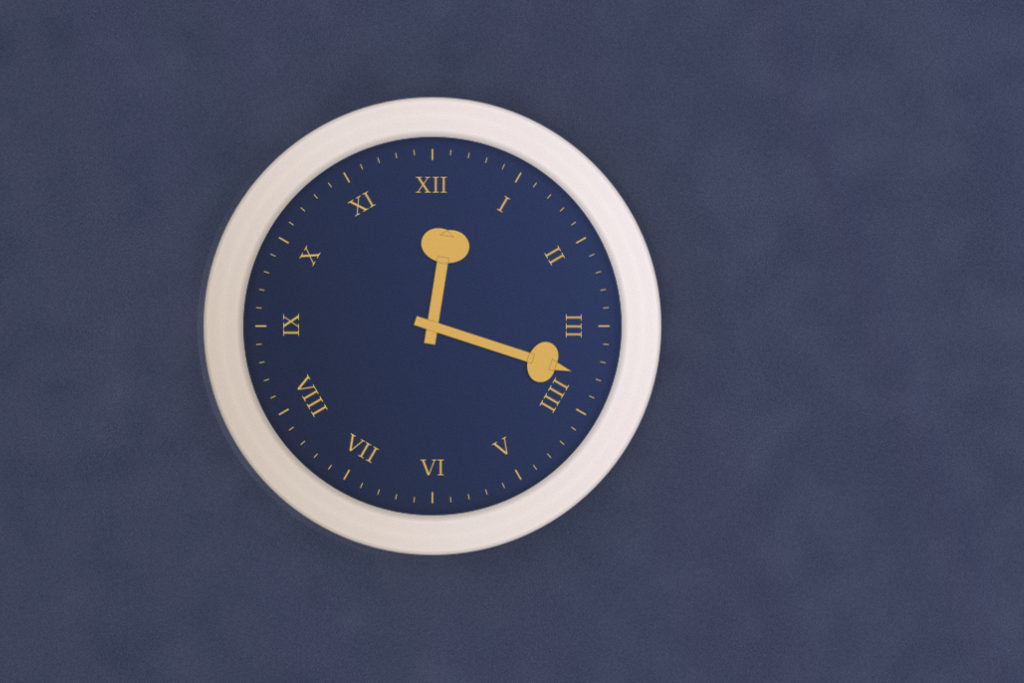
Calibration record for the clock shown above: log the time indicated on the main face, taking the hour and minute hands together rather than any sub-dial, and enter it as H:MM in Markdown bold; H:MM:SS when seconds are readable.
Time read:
**12:18**
